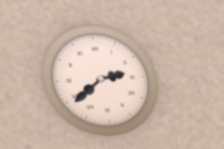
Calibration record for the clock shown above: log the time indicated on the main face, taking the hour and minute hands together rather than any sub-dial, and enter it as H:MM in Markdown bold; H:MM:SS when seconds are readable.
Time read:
**2:39**
